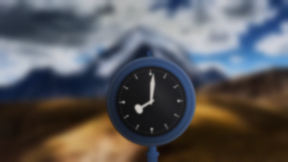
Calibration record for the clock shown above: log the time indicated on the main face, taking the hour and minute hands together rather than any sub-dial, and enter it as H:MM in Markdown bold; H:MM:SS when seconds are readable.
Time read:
**8:01**
